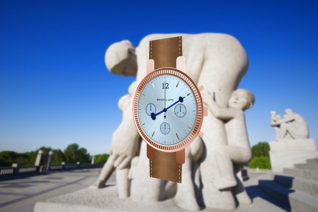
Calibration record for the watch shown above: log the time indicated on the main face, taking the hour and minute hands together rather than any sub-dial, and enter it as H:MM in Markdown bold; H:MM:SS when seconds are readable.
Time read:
**8:10**
